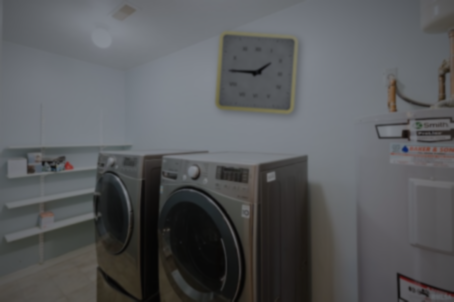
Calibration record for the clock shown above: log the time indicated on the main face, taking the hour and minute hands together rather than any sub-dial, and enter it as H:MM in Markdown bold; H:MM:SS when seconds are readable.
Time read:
**1:45**
